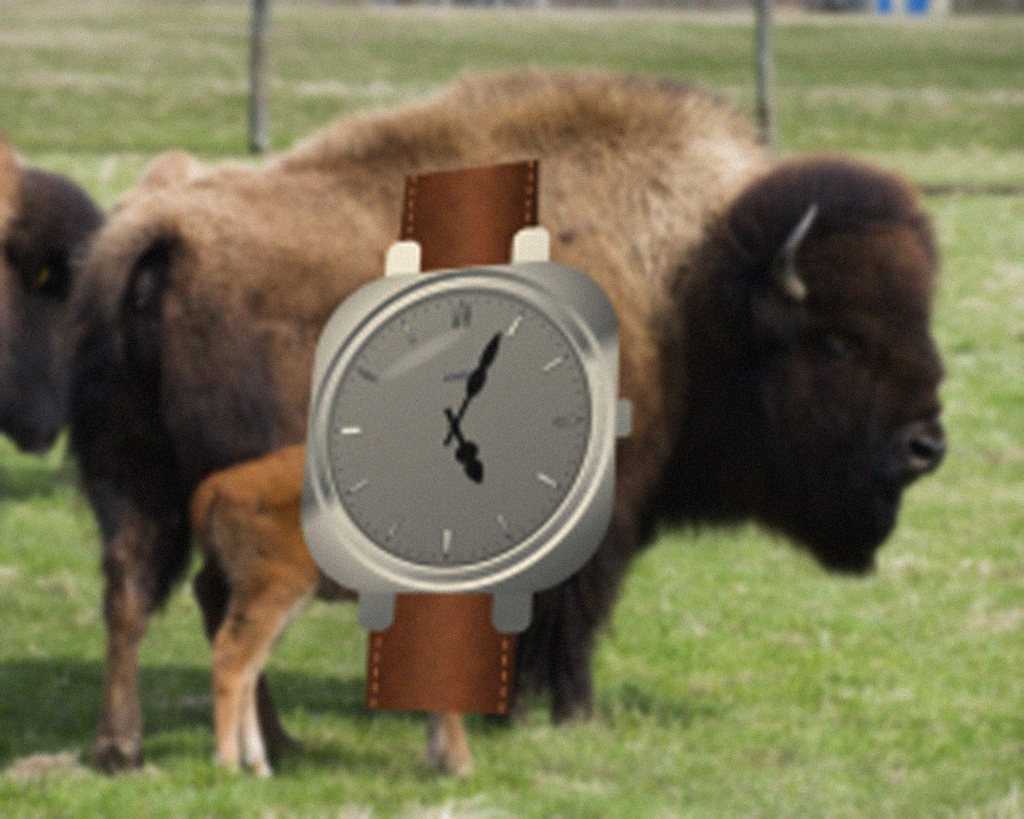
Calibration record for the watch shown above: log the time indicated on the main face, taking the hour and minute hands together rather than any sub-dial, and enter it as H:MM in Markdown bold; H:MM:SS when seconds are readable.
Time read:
**5:04**
